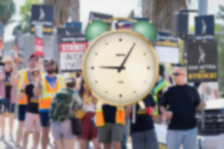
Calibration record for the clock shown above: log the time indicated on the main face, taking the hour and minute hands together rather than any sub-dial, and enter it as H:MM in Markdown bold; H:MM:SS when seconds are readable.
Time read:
**9:05**
